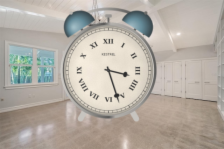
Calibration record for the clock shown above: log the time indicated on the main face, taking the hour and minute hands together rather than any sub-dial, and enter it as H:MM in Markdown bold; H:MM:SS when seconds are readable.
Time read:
**3:27**
